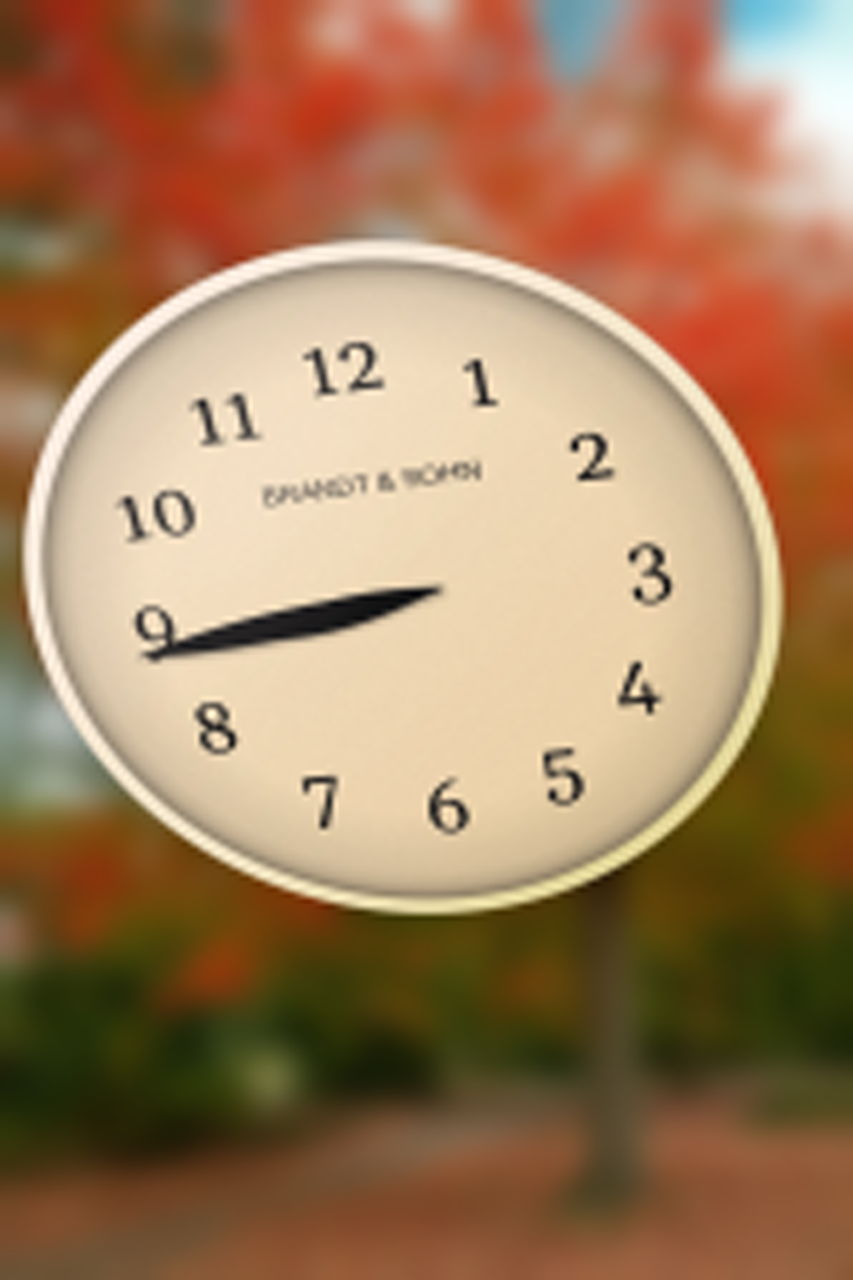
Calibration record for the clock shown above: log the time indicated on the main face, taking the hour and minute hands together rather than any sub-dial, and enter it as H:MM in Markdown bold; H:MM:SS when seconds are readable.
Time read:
**8:44**
